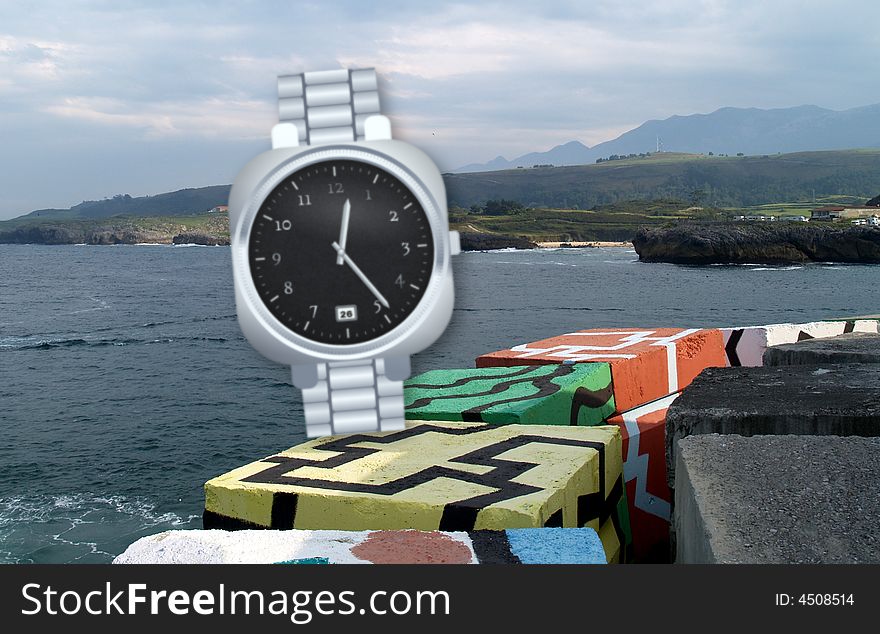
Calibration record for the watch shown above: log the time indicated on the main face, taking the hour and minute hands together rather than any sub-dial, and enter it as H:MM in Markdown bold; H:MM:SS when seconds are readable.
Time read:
**12:24**
